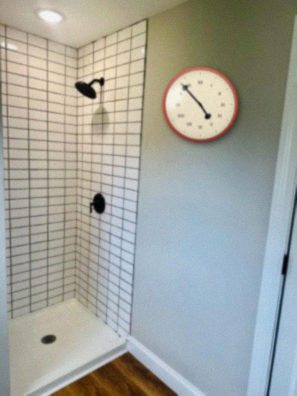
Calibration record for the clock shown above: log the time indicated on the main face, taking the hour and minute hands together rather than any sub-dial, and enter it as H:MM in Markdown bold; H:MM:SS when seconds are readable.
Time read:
**4:53**
